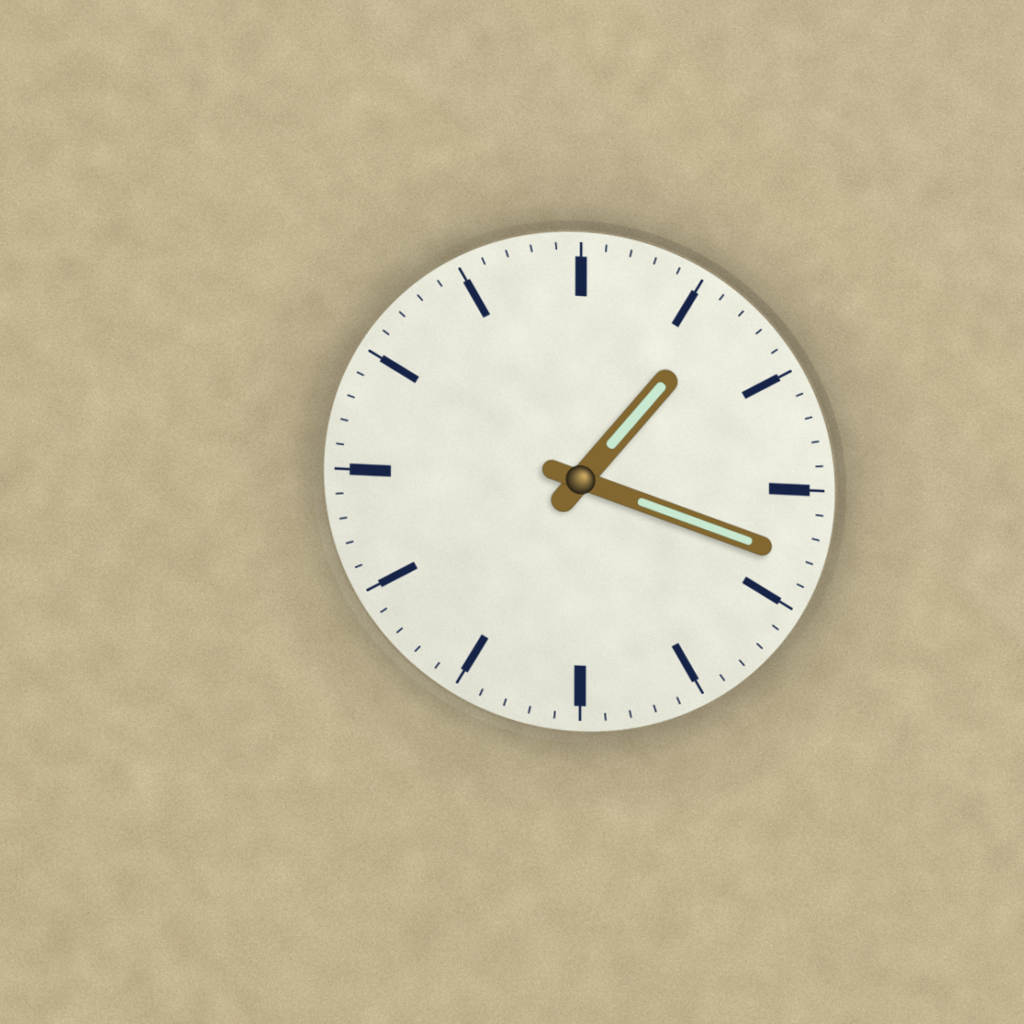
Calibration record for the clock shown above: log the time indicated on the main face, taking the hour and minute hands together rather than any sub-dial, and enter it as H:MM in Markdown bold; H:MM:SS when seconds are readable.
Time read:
**1:18**
